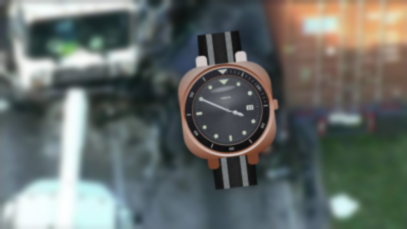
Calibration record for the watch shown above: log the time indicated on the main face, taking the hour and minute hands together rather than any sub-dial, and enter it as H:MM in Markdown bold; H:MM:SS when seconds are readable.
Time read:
**3:50**
